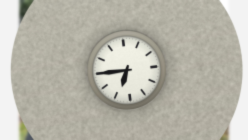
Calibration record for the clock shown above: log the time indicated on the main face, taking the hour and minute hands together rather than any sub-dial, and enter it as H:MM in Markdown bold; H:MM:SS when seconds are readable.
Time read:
**6:45**
